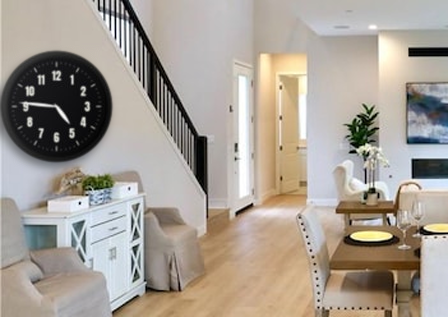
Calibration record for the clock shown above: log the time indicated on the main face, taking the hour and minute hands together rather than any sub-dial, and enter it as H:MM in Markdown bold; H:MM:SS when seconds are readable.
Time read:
**4:46**
